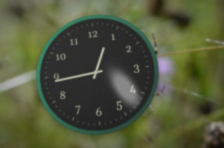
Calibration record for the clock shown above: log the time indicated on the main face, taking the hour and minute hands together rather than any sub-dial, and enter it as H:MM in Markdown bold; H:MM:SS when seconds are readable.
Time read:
**12:44**
